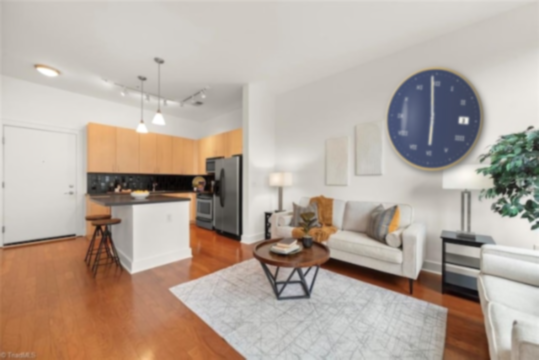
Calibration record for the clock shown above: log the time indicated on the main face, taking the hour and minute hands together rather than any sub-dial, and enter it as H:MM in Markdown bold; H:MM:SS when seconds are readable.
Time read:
**5:59**
